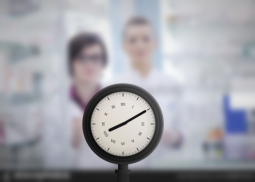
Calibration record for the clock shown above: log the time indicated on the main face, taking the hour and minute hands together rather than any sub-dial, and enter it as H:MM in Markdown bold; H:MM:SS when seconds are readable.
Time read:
**8:10**
